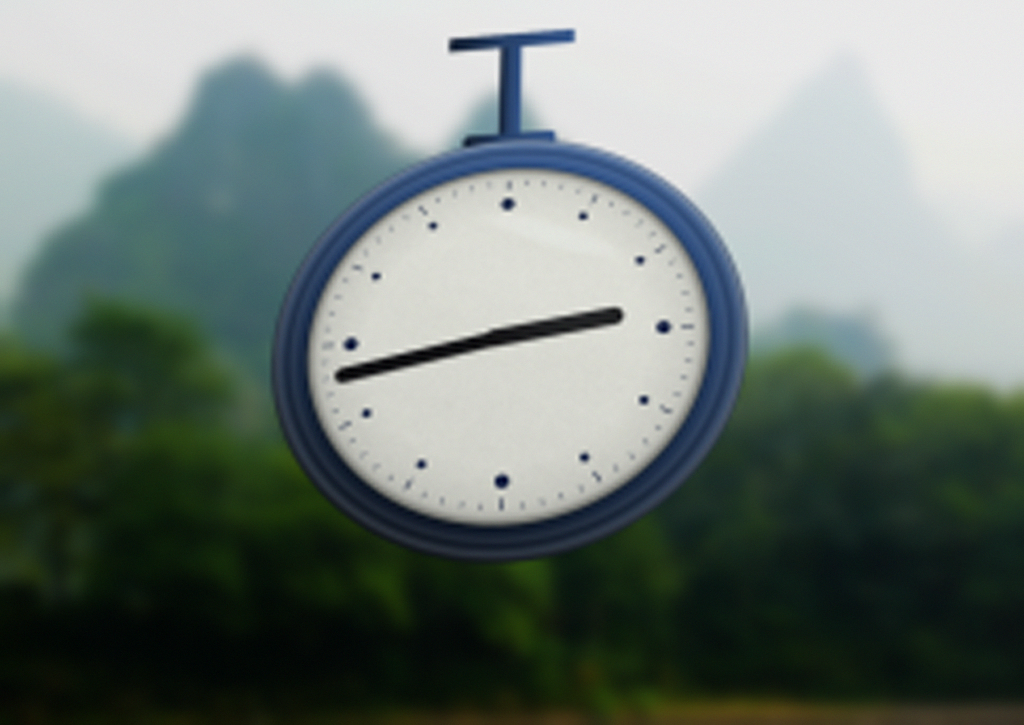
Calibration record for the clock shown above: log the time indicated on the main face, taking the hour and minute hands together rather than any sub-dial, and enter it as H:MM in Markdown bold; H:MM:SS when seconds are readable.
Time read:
**2:43**
